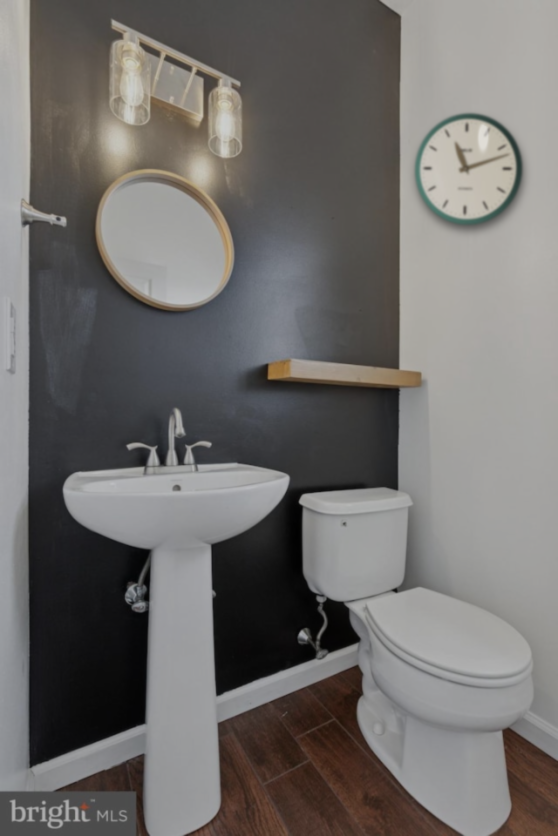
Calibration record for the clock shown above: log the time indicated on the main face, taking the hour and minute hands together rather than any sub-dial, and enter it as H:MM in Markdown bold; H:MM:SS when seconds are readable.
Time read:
**11:12**
